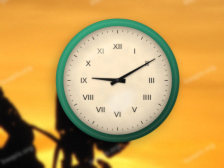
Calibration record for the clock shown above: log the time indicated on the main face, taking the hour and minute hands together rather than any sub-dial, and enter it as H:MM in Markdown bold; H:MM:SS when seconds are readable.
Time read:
**9:10**
